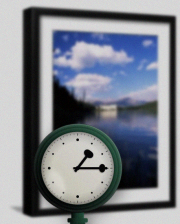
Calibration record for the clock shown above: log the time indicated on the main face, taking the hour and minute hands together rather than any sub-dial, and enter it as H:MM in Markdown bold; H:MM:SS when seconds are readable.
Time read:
**1:15**
